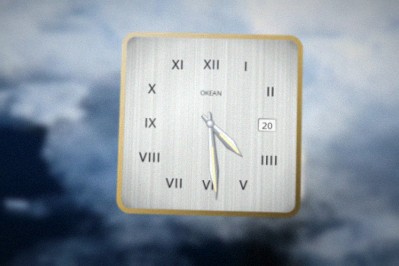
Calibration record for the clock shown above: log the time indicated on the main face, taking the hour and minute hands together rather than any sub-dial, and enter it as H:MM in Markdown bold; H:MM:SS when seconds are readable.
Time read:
**4:29**
